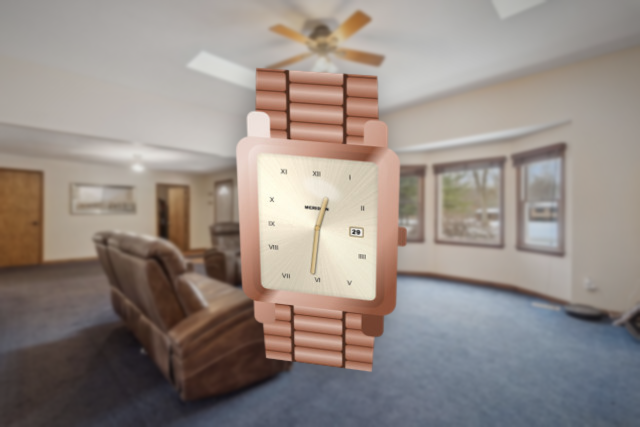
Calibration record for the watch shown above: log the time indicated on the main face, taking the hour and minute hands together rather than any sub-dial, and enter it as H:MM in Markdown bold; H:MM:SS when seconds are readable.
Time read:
**12:31**
